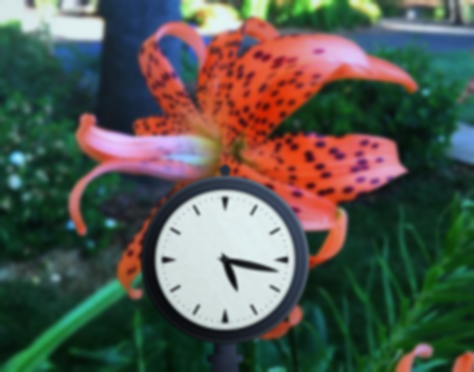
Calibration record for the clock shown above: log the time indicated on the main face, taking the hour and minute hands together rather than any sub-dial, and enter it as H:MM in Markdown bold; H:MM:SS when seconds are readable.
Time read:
**5:17**
